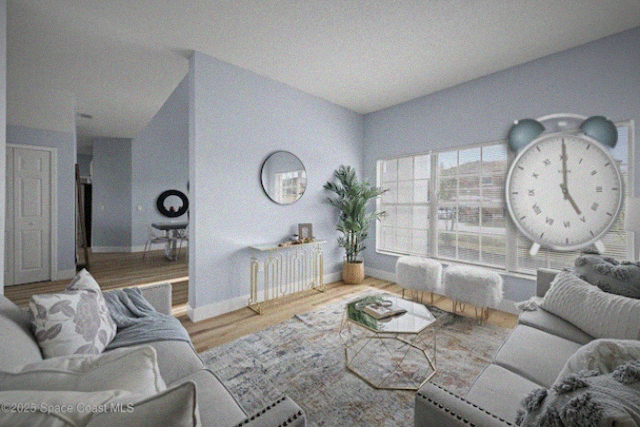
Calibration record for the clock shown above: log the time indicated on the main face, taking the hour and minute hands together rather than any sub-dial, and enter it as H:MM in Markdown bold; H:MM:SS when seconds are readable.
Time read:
**5:00**
